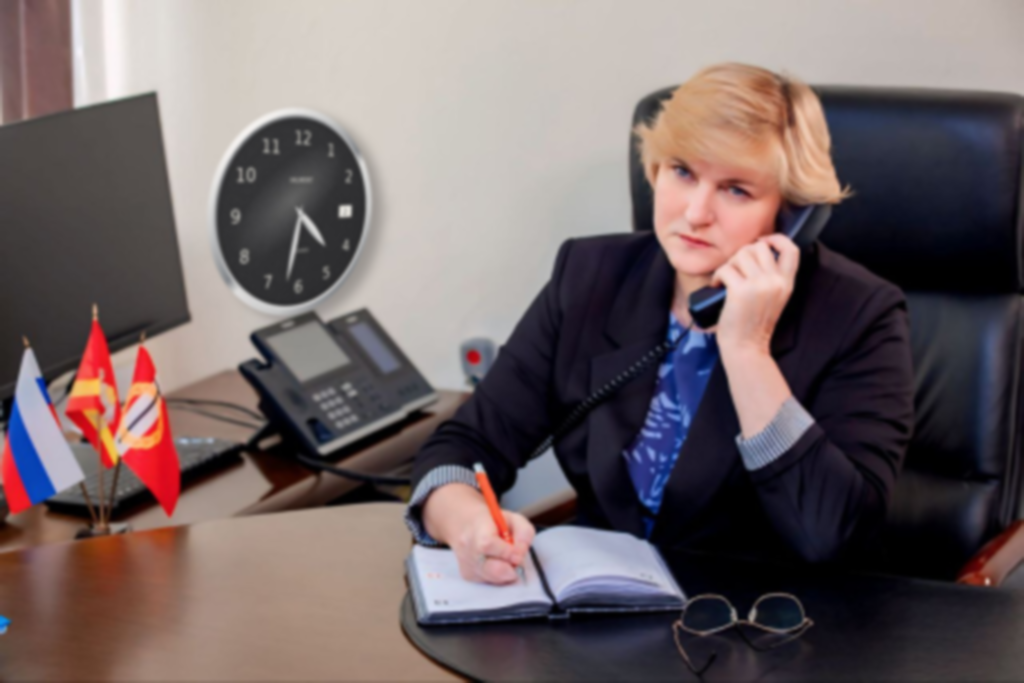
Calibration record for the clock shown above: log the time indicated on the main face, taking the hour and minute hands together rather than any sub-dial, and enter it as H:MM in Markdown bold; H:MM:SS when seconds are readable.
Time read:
**4:32**
